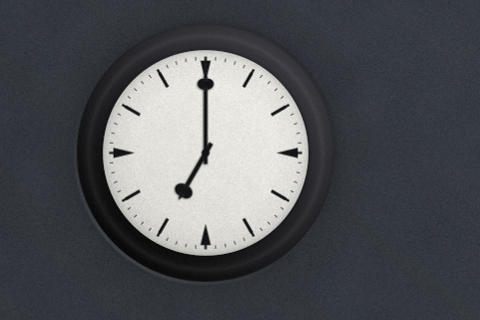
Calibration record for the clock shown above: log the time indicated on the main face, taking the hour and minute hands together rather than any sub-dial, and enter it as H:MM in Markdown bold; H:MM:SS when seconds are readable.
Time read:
**7:00**
